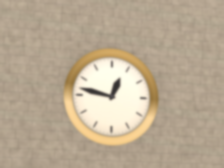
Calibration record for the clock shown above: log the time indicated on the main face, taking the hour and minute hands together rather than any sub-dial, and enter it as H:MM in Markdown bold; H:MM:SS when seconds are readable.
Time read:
**12:47**
